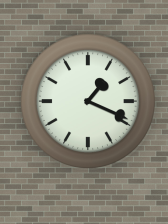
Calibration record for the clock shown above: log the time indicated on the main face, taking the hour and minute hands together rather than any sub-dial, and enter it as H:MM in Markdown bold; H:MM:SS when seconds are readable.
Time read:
**1:19**
